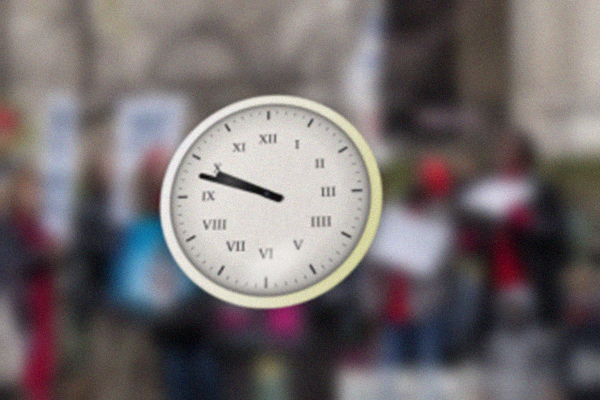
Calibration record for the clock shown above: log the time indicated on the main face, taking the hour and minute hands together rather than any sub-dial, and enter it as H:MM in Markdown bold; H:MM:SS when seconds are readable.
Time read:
**9:48**
